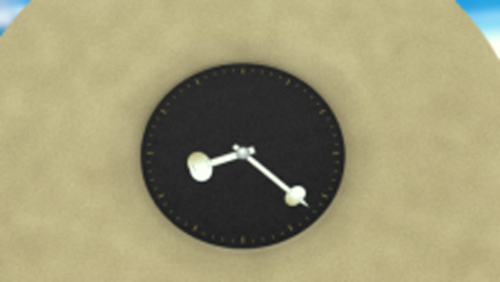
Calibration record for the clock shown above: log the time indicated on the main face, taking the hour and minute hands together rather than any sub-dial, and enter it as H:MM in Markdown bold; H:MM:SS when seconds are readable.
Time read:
**8:22**
